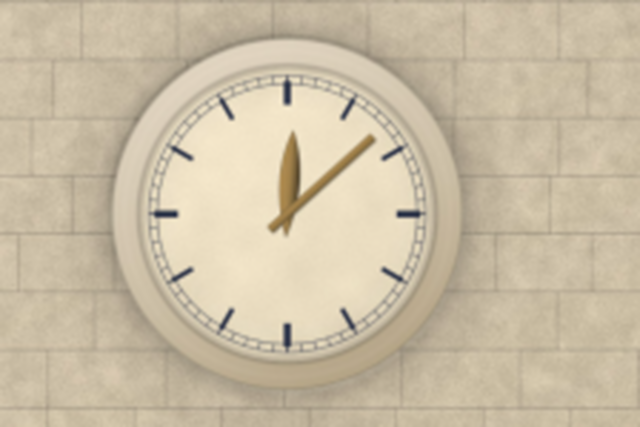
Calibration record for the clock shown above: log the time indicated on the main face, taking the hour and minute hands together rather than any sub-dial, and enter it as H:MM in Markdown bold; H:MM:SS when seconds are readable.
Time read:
**12:08**
